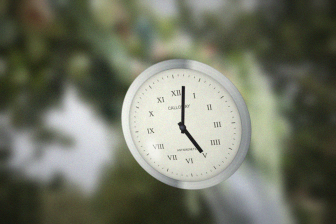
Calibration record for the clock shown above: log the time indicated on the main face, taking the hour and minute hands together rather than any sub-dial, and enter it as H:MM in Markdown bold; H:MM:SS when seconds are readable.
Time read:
**5:02**
